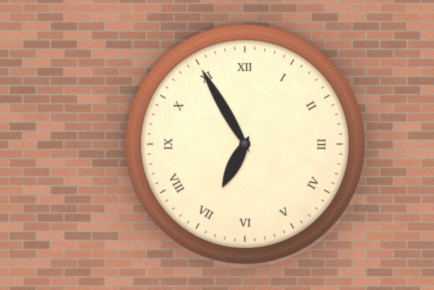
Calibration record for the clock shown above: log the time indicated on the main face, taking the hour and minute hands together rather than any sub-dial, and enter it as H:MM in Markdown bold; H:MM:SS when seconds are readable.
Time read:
**6:55**
